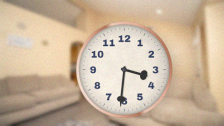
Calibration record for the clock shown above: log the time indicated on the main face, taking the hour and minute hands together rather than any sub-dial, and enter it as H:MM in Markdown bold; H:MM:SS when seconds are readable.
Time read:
**3:31**
